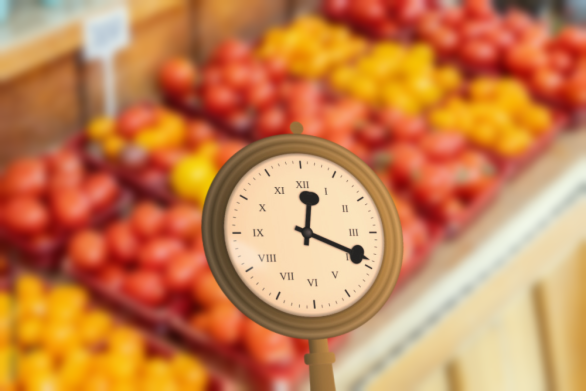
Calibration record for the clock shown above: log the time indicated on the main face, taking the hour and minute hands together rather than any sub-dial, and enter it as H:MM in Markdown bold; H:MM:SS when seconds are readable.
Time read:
**12:19**
